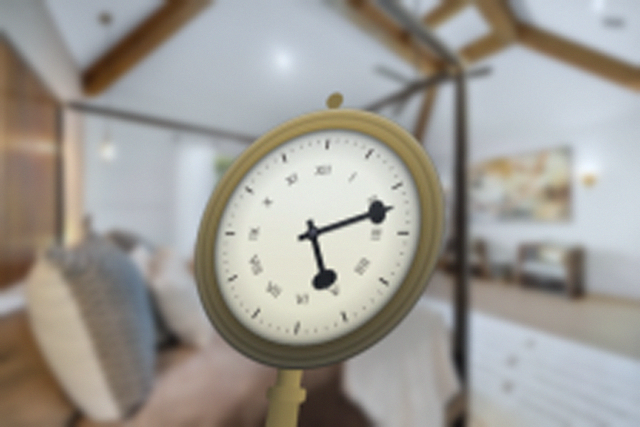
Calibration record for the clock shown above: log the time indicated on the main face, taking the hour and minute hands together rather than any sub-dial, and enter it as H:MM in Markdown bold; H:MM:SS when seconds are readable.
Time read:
**5:12**
